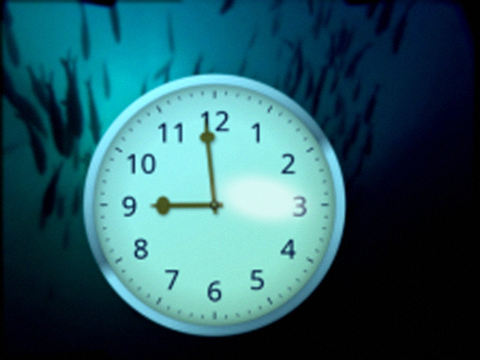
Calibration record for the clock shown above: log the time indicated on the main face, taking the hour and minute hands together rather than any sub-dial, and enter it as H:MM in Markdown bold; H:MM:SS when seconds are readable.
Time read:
**8:59**
